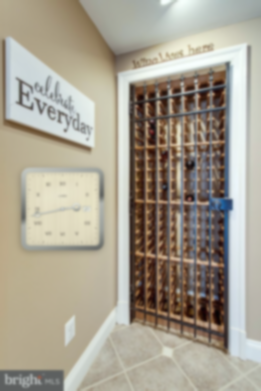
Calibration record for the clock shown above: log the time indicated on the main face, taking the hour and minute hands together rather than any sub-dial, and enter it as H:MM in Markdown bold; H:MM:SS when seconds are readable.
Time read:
**2:43**
